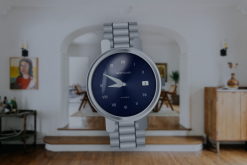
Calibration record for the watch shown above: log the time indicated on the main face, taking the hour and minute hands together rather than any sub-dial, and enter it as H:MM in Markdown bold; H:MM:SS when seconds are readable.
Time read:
**8:50**
